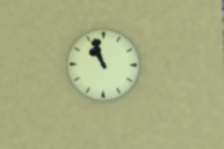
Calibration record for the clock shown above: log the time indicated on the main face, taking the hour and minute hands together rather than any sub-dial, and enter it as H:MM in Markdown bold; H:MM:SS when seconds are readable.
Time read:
**10:57**
